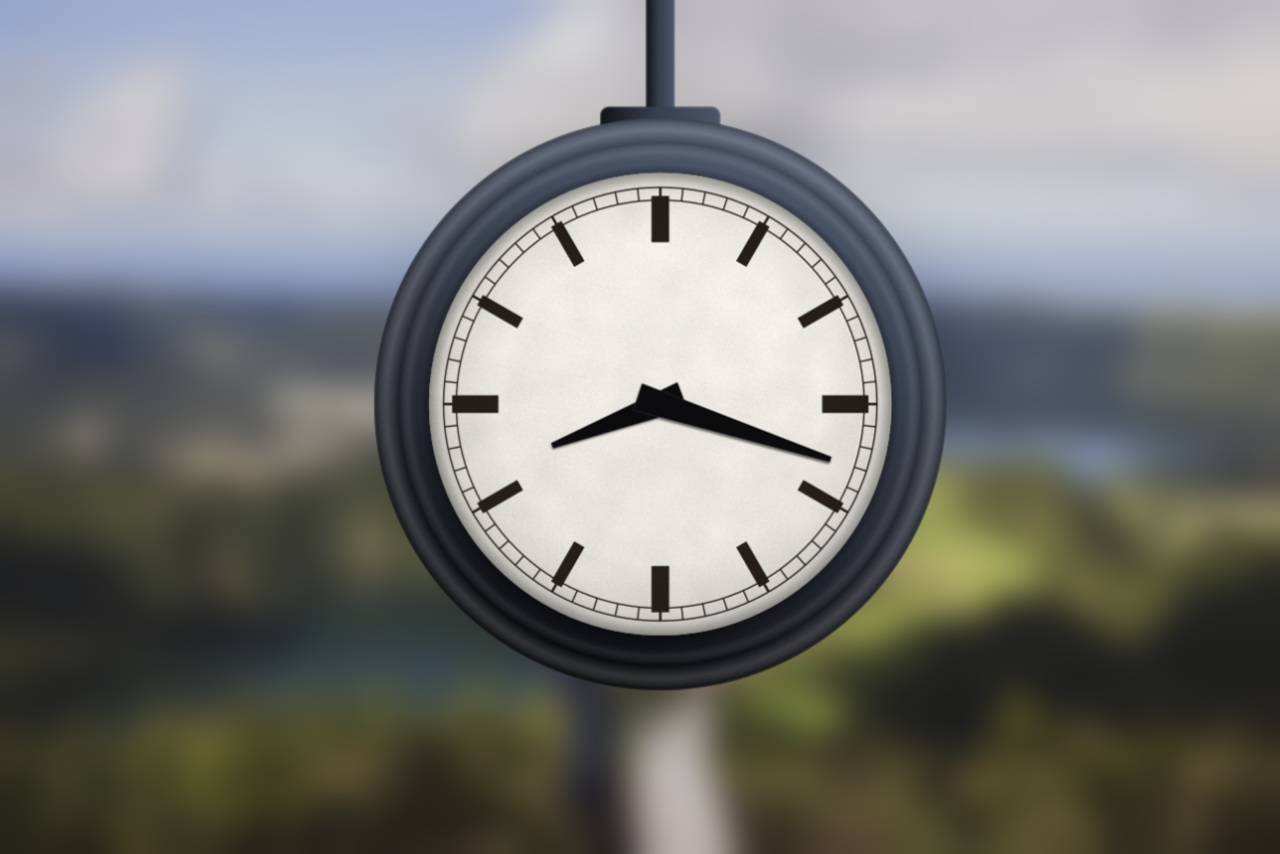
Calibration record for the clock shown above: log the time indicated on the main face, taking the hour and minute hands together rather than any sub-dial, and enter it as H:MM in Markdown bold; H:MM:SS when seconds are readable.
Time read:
**8:18**
